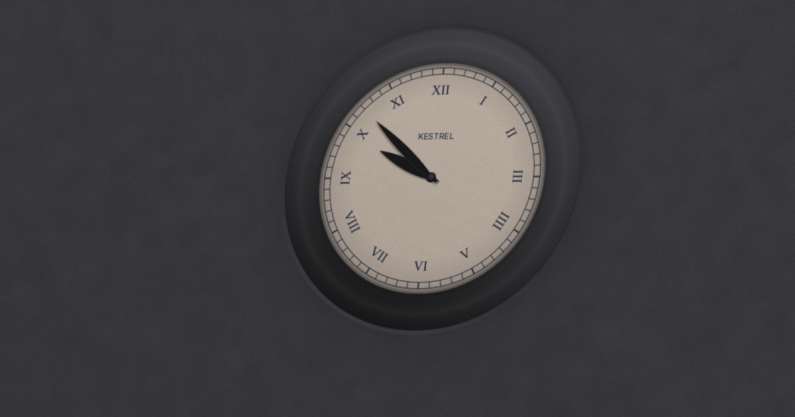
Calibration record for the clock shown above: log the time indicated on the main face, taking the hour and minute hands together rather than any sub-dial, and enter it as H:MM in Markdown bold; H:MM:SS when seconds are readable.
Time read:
**9:52**
